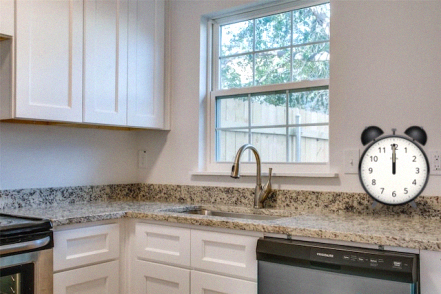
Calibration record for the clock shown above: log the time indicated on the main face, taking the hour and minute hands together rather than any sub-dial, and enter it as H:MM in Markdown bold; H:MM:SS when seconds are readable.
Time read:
**12:00**
